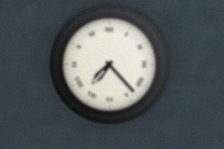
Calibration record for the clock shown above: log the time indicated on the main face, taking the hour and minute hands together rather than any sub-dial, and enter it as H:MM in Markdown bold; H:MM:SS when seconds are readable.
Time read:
**7:23**
